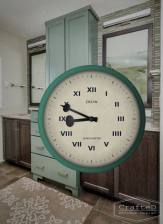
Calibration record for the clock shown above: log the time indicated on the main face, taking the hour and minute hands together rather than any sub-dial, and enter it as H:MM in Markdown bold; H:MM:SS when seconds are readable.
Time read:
**8:49**
